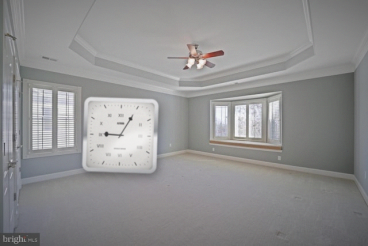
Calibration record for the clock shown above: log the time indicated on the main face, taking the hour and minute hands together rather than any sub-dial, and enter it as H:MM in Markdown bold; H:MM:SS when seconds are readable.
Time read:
**9:05**
